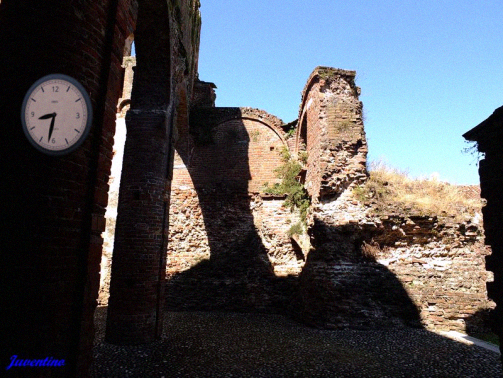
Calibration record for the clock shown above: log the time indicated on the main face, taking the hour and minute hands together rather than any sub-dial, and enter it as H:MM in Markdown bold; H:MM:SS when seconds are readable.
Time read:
**8:32**
